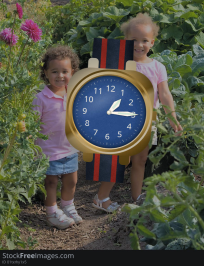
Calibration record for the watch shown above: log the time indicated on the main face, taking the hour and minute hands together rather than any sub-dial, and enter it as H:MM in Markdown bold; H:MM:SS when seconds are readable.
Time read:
**1:15**
